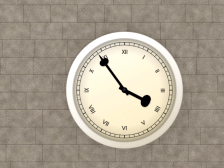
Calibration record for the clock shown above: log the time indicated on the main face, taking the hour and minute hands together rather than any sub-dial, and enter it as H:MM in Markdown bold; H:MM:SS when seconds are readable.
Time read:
**3:54**
